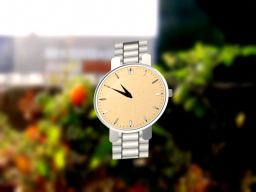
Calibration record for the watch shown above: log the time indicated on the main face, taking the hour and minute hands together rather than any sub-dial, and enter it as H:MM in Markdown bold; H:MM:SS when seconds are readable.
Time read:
**10:50**
